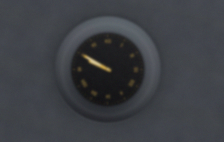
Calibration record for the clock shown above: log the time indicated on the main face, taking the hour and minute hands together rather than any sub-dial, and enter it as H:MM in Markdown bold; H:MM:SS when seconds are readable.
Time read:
**9:50**
